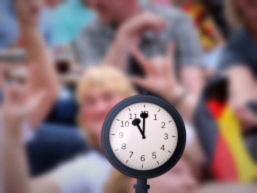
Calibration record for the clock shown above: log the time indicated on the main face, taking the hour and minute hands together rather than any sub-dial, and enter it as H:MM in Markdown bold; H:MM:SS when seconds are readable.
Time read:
**11:00**
